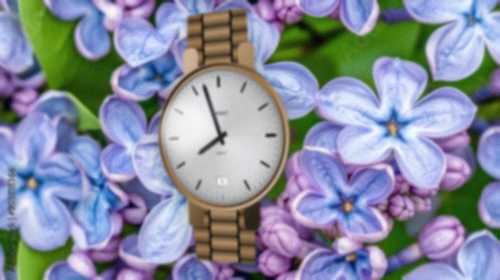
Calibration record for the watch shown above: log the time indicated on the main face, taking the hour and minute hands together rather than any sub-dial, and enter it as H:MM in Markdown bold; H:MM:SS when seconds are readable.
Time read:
**7:57**
